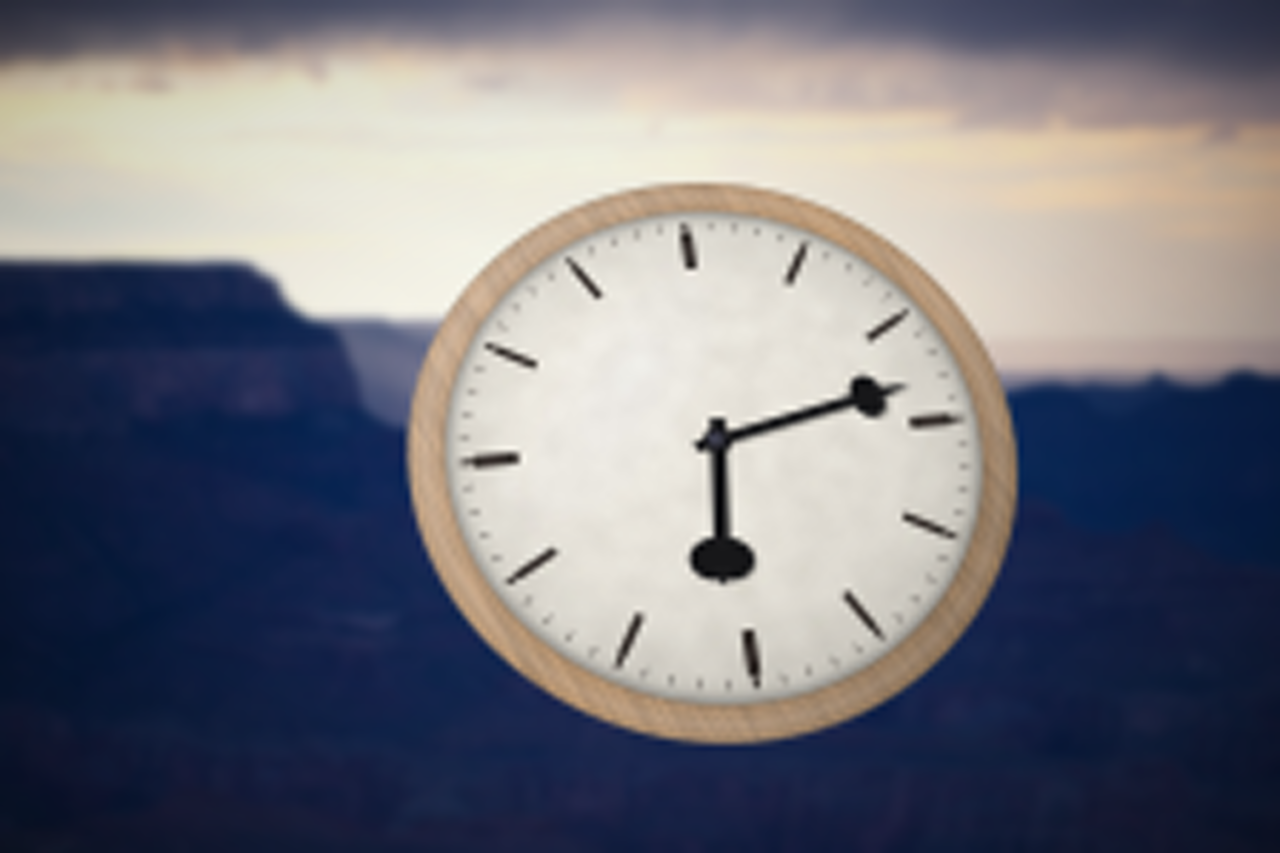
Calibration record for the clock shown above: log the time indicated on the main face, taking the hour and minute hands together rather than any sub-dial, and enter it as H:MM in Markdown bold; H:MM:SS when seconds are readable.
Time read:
**6:13**
